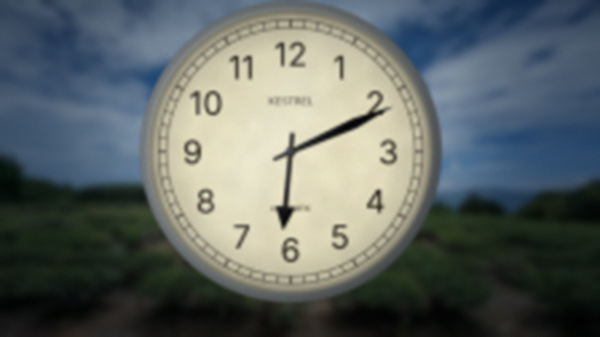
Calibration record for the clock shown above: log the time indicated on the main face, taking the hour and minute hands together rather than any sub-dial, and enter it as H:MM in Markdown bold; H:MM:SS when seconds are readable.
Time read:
**6:11**
